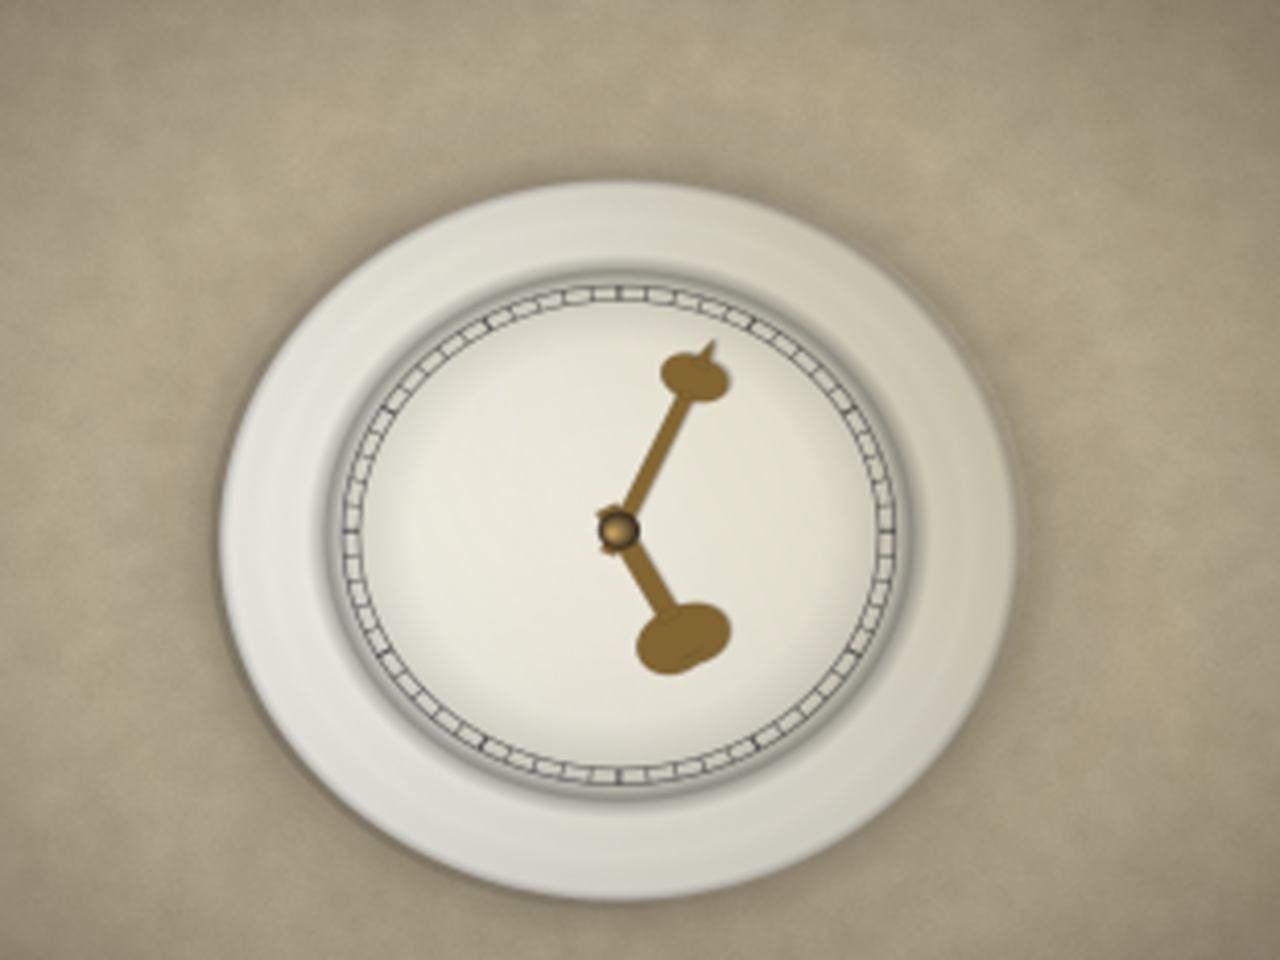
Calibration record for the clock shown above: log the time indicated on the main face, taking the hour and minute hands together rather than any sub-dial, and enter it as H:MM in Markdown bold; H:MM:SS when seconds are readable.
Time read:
**5:04**
